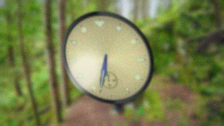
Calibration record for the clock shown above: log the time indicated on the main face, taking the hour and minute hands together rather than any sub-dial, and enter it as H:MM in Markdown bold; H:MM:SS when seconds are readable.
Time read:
**6:33**
